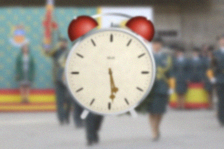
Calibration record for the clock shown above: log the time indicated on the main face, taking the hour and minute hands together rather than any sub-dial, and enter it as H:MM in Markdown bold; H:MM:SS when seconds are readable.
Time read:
**5:29**
